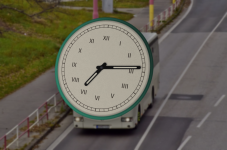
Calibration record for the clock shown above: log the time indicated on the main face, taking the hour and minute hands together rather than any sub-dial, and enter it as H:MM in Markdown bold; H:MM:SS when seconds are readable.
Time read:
**7:14**
